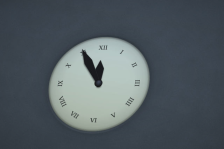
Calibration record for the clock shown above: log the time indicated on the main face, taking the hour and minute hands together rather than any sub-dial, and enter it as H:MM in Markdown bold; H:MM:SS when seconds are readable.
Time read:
**11:55**
